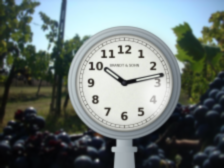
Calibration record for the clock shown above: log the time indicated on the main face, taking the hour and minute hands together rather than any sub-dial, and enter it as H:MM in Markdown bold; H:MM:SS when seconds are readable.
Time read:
**10:13**
